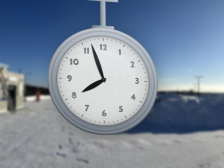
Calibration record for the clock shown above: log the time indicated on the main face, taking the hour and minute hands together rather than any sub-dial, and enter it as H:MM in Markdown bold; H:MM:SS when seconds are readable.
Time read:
**7:57**
